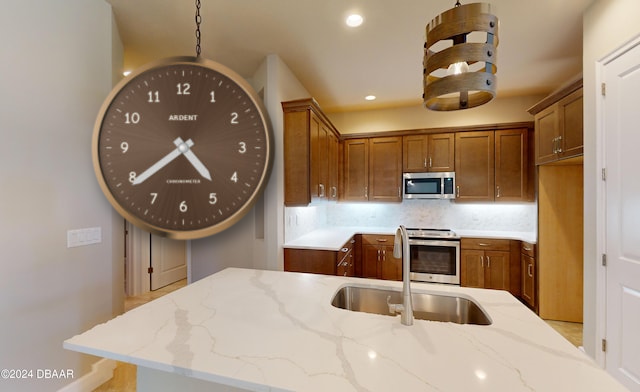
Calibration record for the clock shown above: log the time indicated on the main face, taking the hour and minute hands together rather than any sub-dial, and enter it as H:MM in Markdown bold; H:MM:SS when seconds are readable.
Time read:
**4:39**
